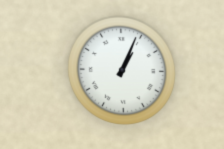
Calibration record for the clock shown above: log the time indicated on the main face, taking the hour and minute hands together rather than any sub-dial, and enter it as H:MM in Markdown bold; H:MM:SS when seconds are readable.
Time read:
**1:04**
